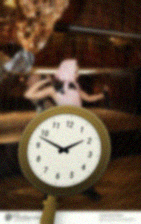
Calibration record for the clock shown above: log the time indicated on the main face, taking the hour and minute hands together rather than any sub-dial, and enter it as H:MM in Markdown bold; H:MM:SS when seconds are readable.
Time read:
**1:48**
